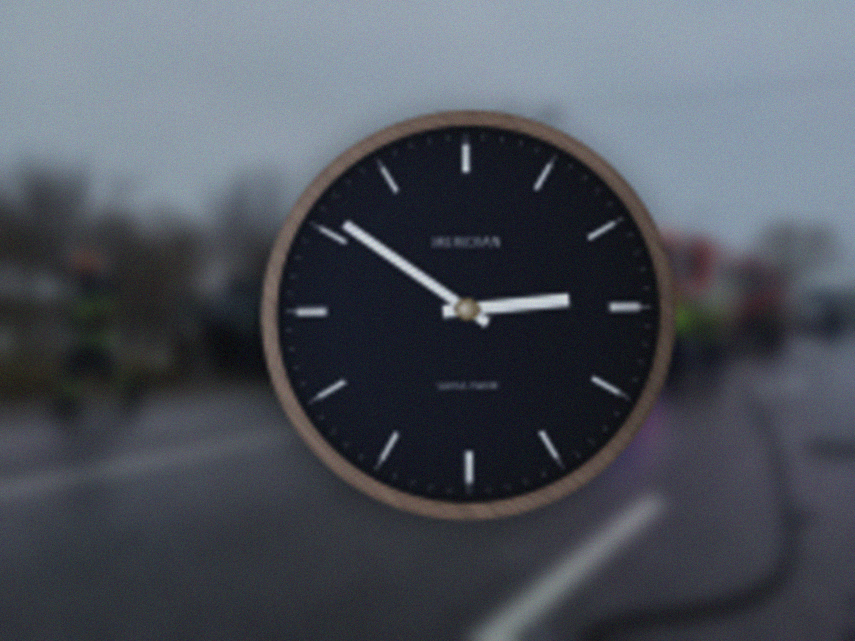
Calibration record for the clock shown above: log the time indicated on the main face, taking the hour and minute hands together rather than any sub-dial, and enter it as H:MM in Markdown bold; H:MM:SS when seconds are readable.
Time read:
**2:51**
